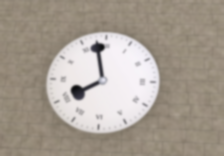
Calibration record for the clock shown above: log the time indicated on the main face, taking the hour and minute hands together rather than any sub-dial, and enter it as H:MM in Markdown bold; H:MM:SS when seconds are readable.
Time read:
**7:58**
